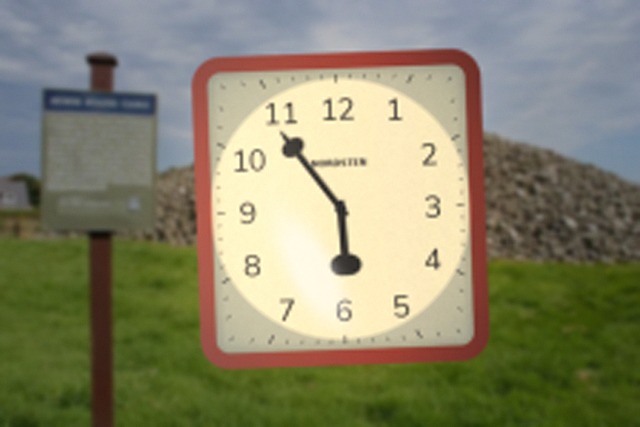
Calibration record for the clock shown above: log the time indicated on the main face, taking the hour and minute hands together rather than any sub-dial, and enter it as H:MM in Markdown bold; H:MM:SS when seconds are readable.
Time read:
**5:54**
